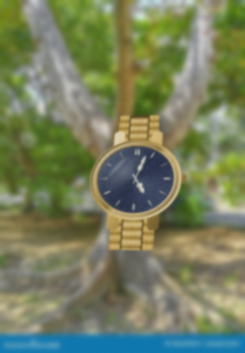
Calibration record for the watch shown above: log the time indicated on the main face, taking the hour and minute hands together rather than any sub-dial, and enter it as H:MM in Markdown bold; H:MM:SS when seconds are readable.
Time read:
**5:03**
